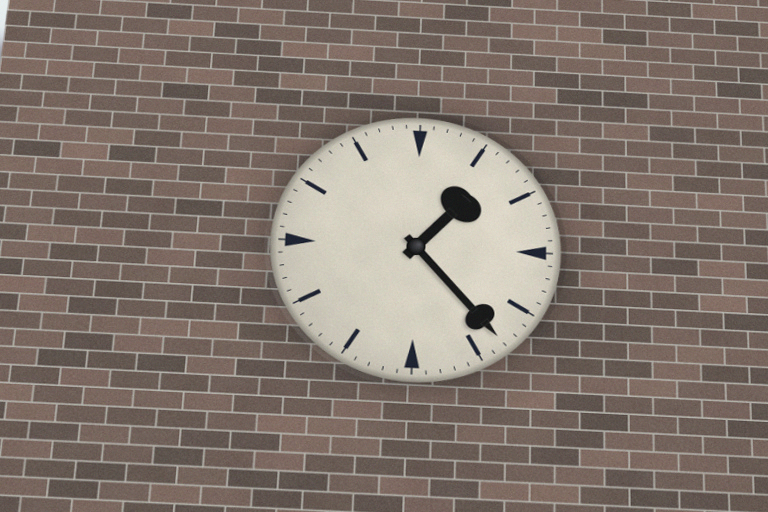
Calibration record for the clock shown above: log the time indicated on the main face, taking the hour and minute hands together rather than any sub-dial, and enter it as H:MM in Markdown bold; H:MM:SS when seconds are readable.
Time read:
**1:23**
